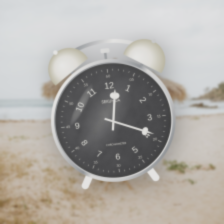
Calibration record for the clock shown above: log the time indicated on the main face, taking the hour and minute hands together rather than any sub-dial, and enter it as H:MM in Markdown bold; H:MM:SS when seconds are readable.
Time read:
**12:19**
